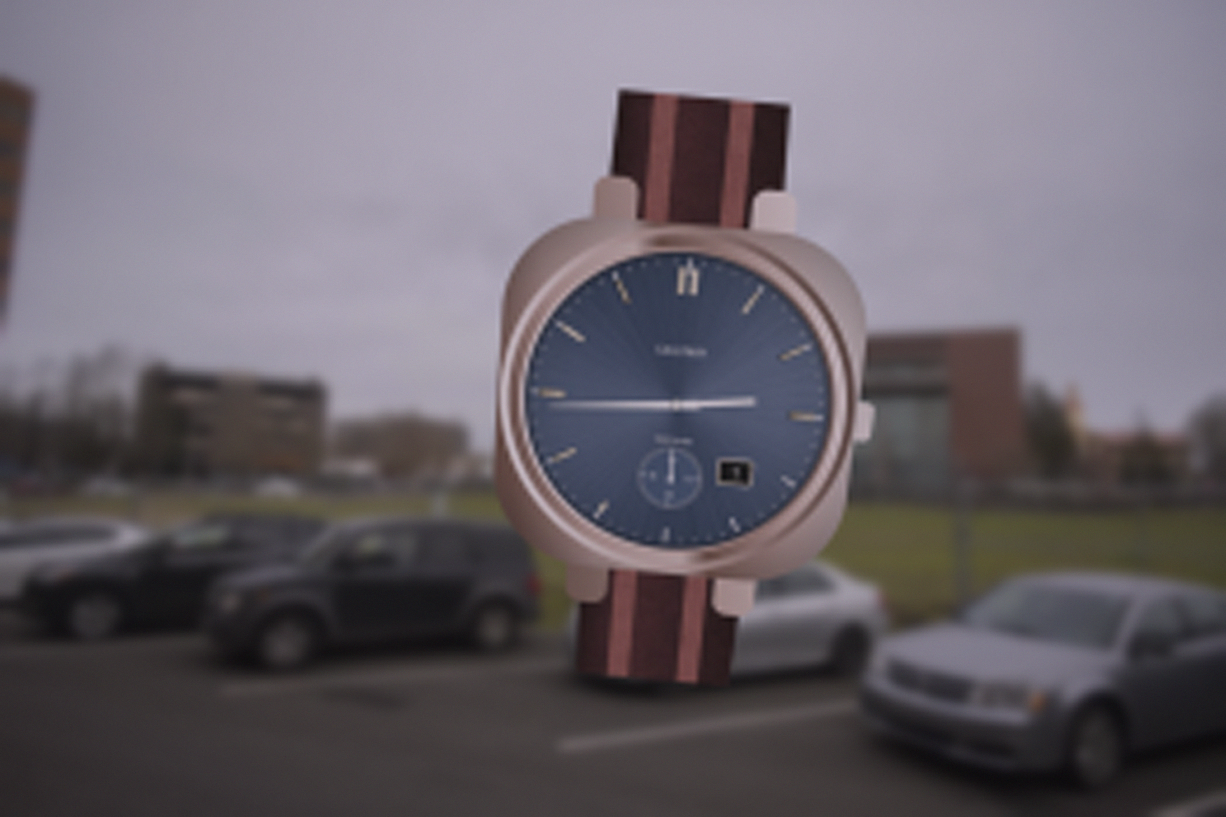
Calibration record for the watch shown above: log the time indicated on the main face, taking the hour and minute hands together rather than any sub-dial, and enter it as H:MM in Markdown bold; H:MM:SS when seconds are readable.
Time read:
**2:44**
